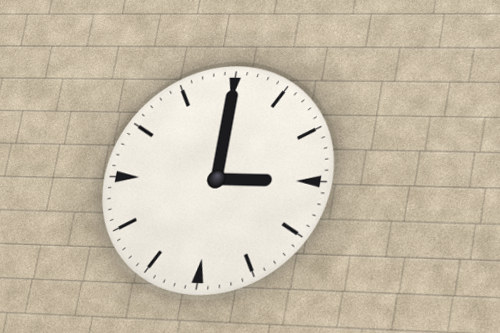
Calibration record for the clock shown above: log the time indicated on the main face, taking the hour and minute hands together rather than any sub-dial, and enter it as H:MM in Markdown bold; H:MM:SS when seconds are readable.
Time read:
**3:00**
